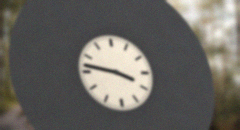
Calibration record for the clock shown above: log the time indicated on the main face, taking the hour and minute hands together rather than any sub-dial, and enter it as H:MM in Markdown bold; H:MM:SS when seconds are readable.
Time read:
**3:47**
